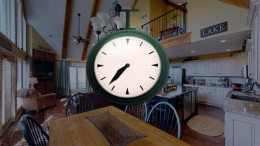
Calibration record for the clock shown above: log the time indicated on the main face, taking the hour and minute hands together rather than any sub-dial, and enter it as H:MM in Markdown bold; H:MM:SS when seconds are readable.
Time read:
**7:37**
